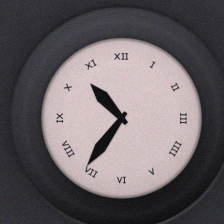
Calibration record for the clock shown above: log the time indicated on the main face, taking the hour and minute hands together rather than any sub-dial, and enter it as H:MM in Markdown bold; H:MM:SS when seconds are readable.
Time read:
**10:36**
